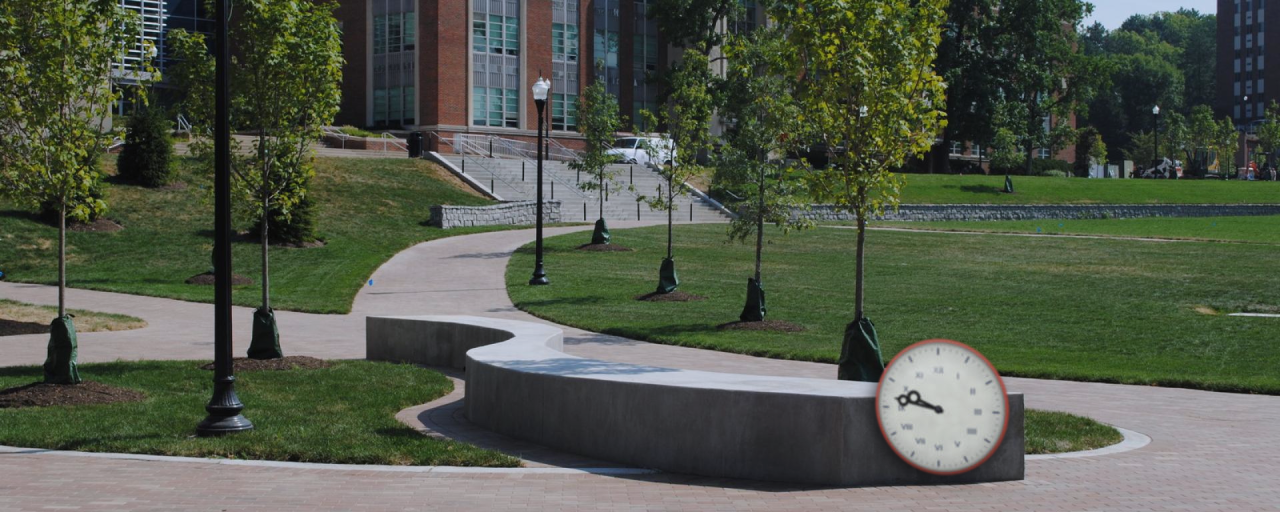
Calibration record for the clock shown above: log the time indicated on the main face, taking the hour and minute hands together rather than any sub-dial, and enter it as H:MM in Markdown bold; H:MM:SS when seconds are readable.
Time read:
**9:47**
